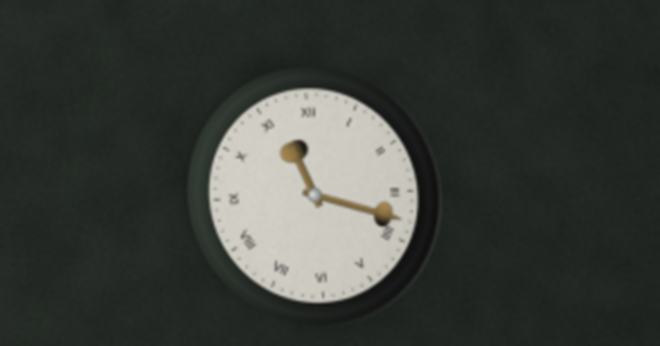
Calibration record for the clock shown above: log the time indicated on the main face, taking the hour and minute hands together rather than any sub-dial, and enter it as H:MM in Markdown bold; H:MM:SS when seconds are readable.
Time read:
**11:18**
